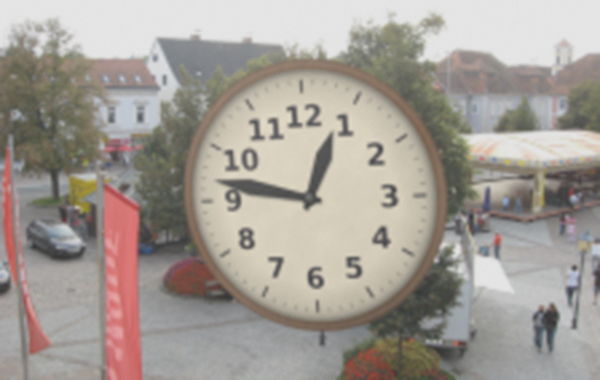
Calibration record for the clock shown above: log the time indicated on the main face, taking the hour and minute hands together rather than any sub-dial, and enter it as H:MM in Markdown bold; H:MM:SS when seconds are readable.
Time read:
**12:47**
